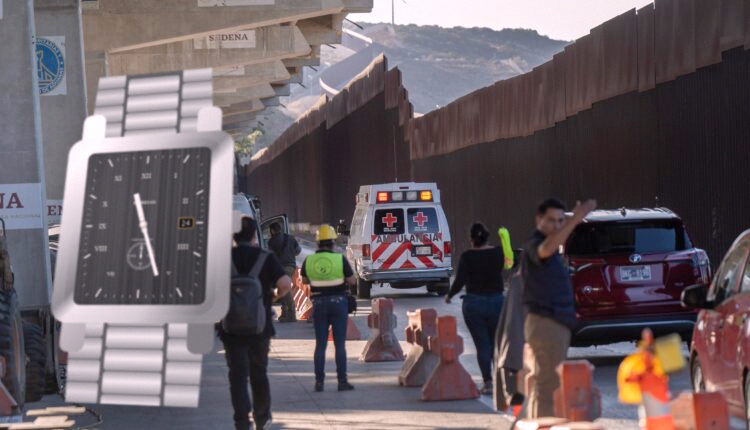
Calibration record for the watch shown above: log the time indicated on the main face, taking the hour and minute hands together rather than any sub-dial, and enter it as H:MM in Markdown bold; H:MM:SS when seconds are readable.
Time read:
**11:27**
